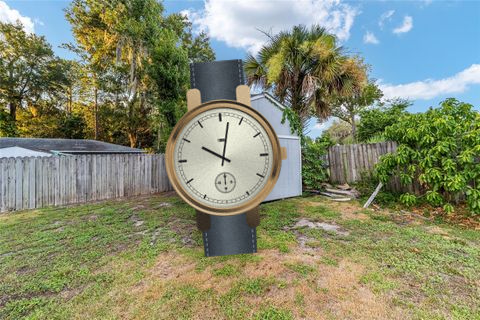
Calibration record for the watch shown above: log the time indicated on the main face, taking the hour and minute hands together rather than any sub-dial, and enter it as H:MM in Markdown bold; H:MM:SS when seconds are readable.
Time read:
**10:02**
